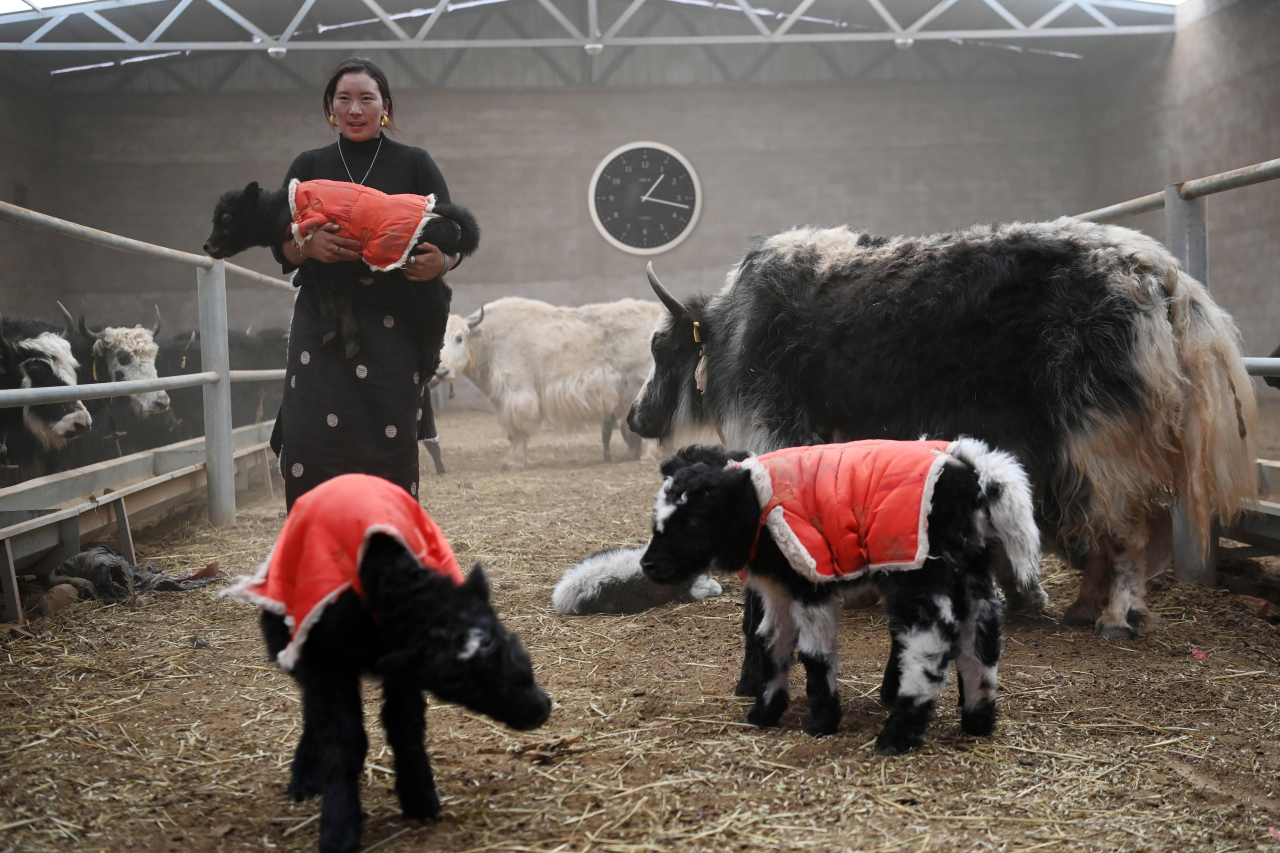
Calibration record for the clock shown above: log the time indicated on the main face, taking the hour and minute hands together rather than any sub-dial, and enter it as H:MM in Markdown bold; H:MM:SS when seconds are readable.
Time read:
**1:17**
